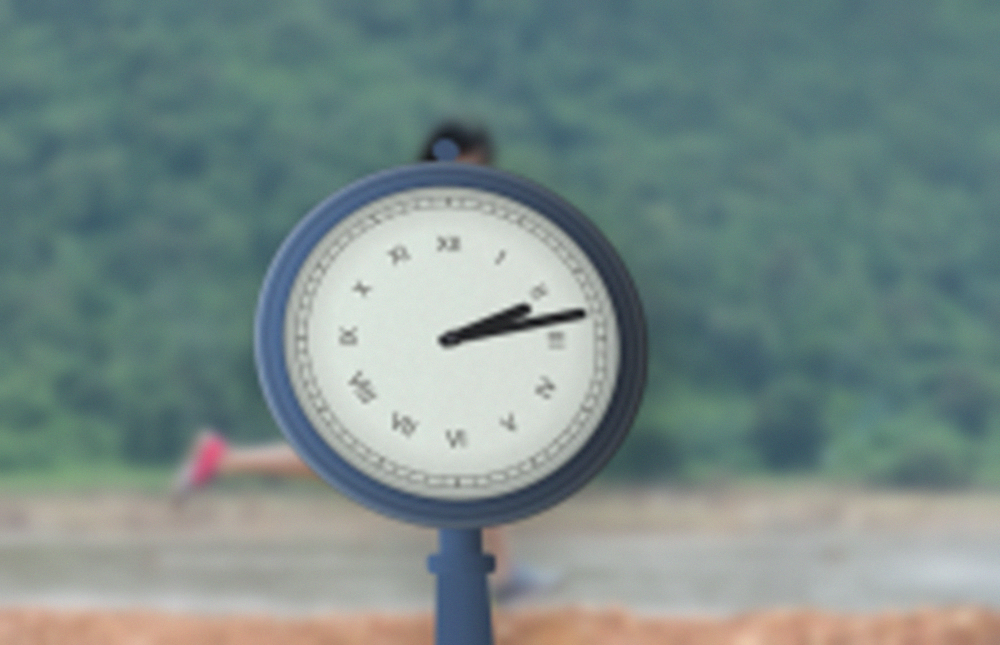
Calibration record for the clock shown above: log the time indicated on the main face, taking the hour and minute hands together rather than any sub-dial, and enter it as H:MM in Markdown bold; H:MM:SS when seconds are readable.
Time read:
**2:13**
